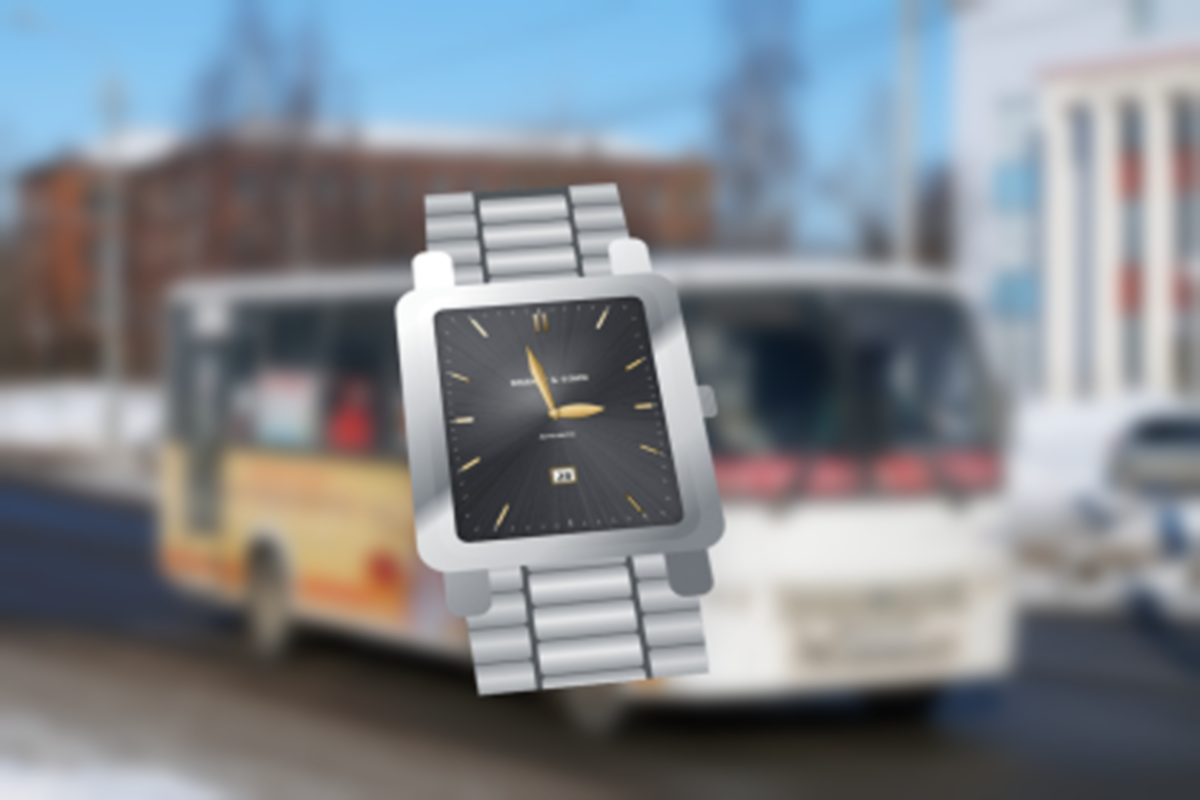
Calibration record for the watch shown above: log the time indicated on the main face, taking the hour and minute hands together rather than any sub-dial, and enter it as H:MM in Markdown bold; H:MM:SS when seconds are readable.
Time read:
**2:58**
